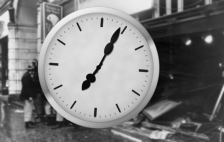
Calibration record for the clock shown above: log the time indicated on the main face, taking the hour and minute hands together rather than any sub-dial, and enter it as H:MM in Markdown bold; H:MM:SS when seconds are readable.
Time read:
**7:04**
